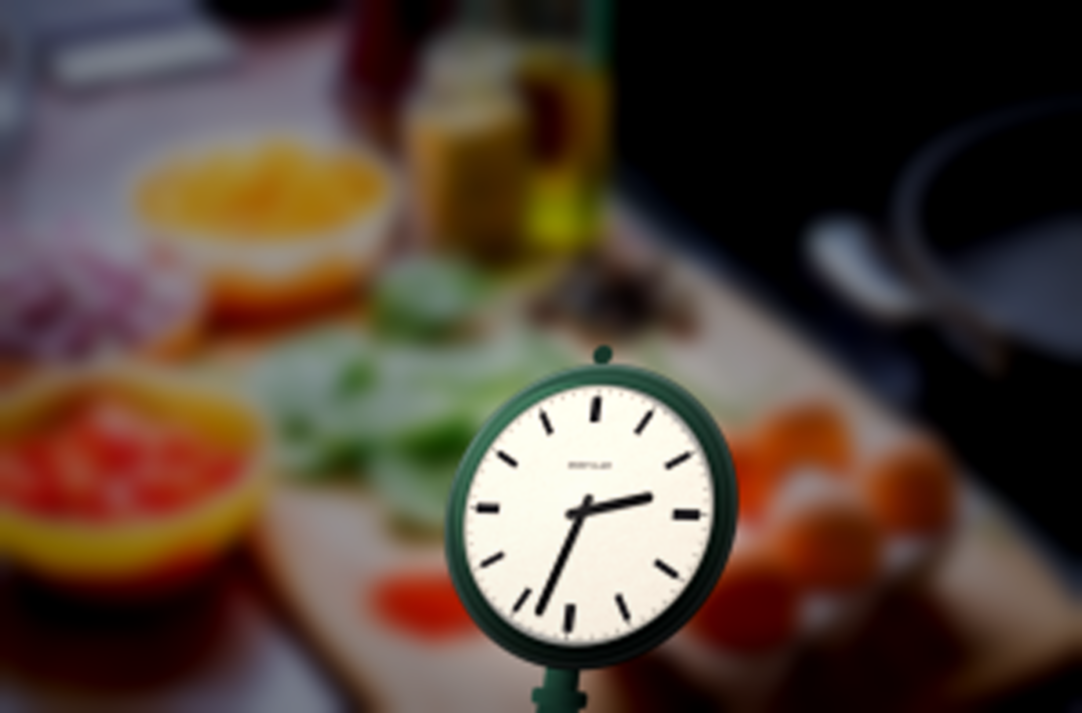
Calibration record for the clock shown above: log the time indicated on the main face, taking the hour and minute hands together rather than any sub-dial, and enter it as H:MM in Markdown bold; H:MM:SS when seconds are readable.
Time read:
**2:33**
